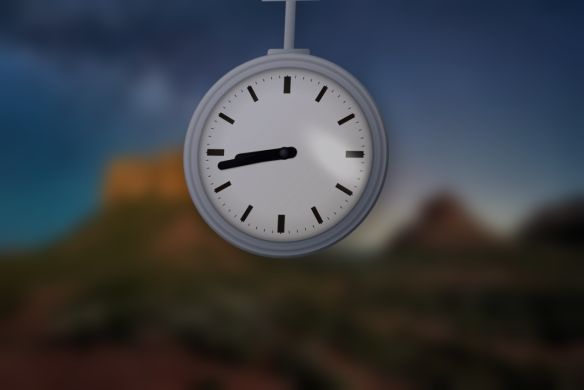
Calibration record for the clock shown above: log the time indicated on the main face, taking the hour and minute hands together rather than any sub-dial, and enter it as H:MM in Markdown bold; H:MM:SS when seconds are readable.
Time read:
**8:43**
